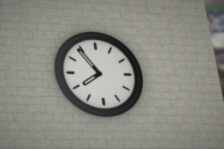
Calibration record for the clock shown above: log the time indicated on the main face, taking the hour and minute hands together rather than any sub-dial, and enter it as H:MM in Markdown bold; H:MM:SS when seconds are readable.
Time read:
**7:54**
